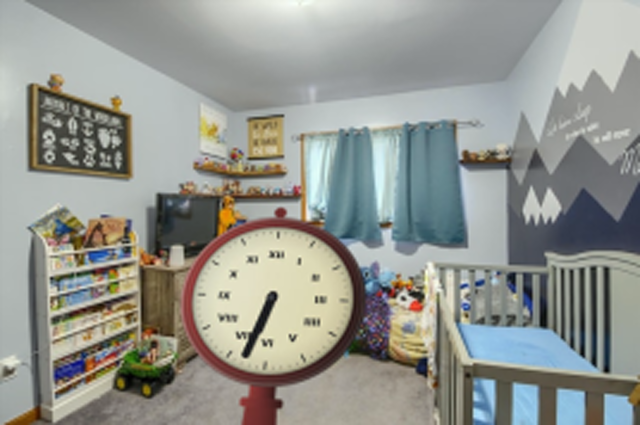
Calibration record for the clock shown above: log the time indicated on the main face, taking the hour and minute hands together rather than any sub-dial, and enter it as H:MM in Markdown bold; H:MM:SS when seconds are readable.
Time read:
**6:33**
